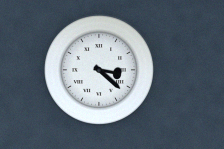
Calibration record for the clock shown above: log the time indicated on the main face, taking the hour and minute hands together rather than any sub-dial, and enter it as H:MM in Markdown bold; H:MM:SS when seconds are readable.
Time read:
**3:22**
